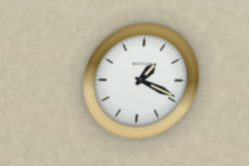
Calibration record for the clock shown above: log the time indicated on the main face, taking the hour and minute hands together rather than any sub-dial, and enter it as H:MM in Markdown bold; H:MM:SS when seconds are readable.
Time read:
**1:19**
